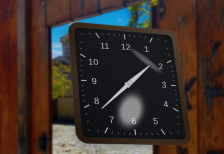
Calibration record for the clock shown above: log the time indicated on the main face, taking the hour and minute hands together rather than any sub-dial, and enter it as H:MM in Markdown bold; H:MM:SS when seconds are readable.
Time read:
**1:38**
